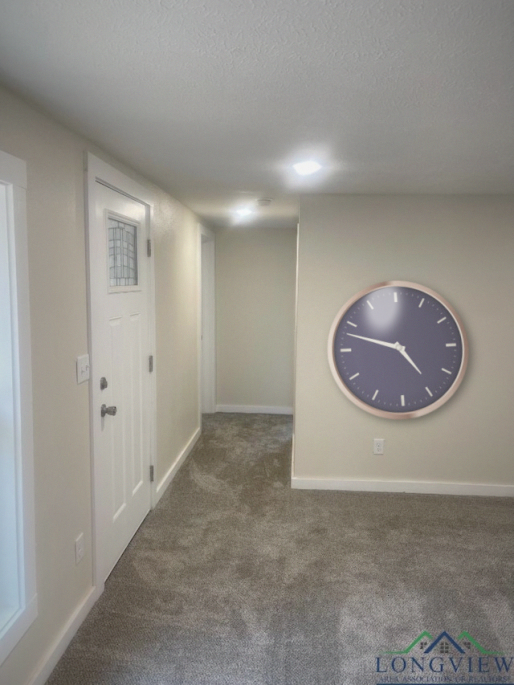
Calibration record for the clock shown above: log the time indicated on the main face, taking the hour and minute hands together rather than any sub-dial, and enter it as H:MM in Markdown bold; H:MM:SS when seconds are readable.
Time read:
**4:48**
